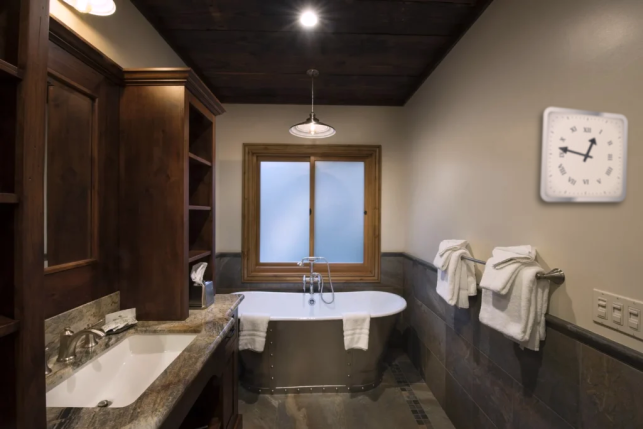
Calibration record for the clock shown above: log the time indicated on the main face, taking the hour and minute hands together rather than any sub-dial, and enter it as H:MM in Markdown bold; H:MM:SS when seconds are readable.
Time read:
**12:47**
